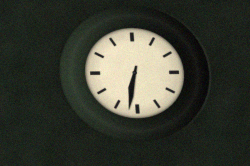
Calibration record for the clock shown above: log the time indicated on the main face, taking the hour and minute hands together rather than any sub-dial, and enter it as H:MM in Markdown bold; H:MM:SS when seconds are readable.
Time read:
**6:32**
